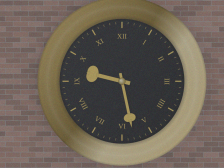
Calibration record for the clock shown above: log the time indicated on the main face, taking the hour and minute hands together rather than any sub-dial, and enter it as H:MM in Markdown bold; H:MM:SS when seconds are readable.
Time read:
**9:28**
